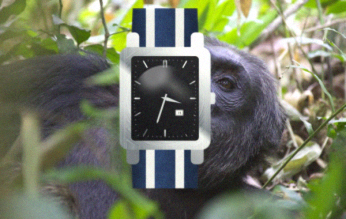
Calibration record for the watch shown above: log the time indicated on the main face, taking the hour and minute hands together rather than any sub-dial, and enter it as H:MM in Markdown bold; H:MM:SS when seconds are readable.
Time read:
**3:33**
